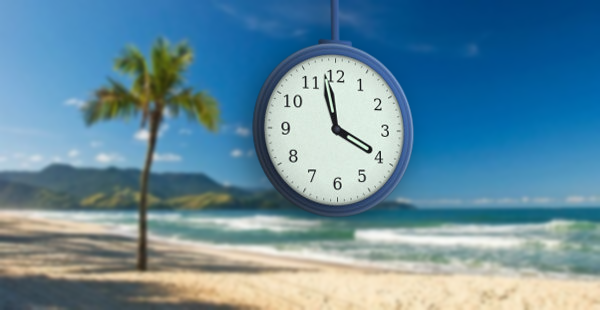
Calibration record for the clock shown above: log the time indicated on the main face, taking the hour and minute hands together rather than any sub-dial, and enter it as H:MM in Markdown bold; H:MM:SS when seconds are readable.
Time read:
**3:58**
